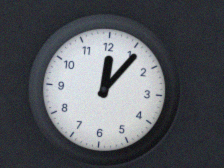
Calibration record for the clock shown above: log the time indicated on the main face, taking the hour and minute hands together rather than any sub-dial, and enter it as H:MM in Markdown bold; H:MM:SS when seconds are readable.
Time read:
**12:06**
